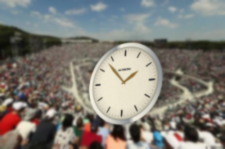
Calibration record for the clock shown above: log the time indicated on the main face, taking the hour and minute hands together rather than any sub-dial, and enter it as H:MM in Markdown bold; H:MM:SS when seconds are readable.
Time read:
**1:53**
